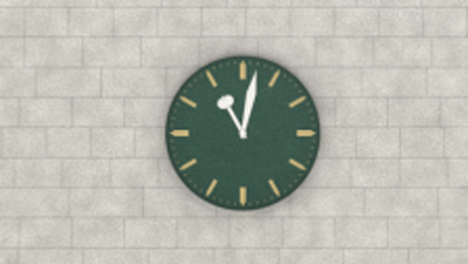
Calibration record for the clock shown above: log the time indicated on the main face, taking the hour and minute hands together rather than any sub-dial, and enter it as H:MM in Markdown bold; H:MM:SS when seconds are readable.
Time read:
**11:02**
